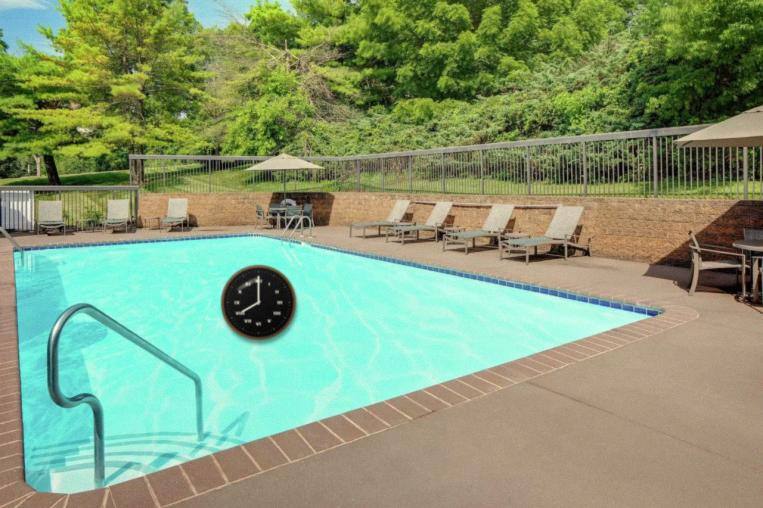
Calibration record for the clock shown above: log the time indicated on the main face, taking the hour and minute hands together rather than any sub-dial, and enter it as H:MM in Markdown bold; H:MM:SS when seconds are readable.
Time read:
**8:00**
